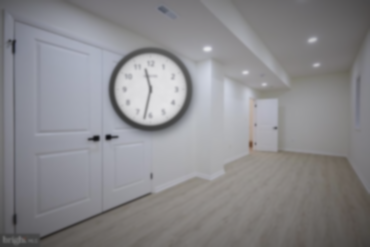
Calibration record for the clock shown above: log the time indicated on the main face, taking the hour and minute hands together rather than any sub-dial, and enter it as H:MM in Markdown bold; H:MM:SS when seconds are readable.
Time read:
**11:32**
